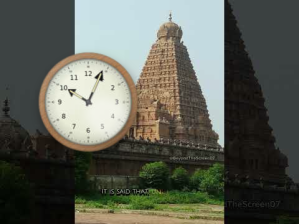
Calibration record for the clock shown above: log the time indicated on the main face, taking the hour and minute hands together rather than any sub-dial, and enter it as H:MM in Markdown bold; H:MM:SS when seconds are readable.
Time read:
**10:04**
